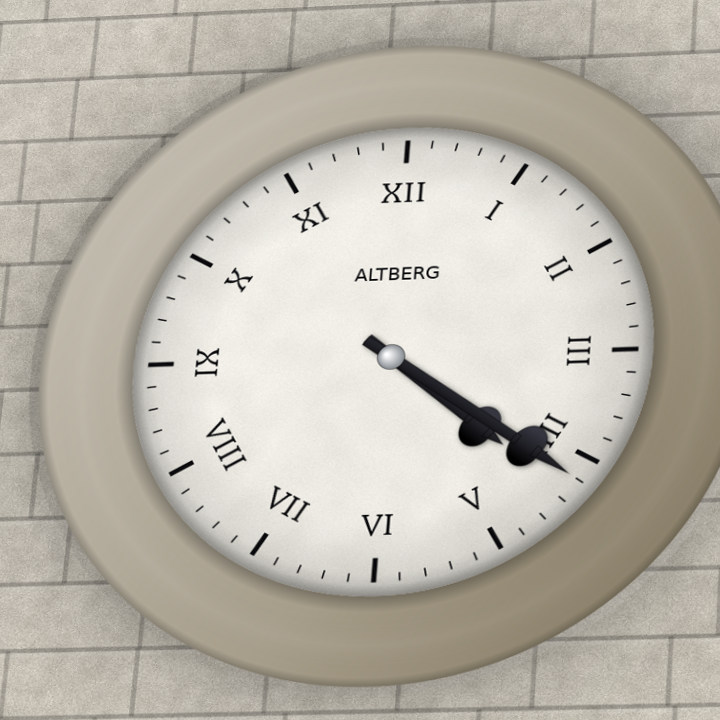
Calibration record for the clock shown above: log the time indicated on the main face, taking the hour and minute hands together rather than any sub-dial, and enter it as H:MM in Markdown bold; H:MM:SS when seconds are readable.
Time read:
**4:21**
